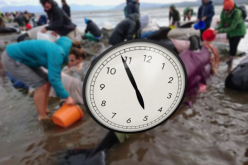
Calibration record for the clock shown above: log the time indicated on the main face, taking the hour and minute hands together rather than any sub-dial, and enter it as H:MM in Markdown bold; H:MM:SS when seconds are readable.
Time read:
**4:54**
